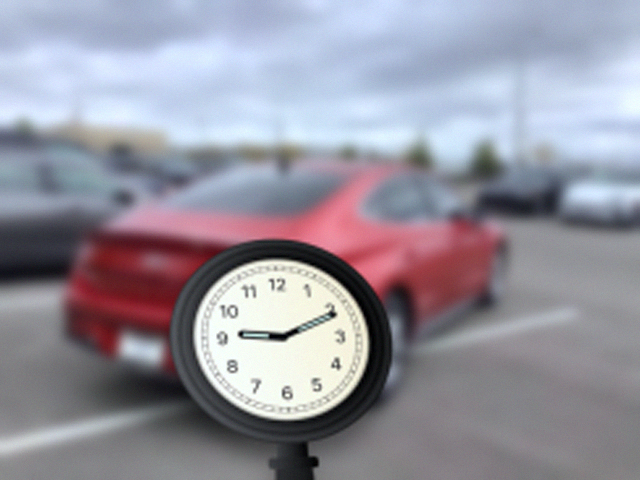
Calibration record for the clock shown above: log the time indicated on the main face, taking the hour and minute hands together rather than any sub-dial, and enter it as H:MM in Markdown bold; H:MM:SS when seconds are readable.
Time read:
**9:11**
